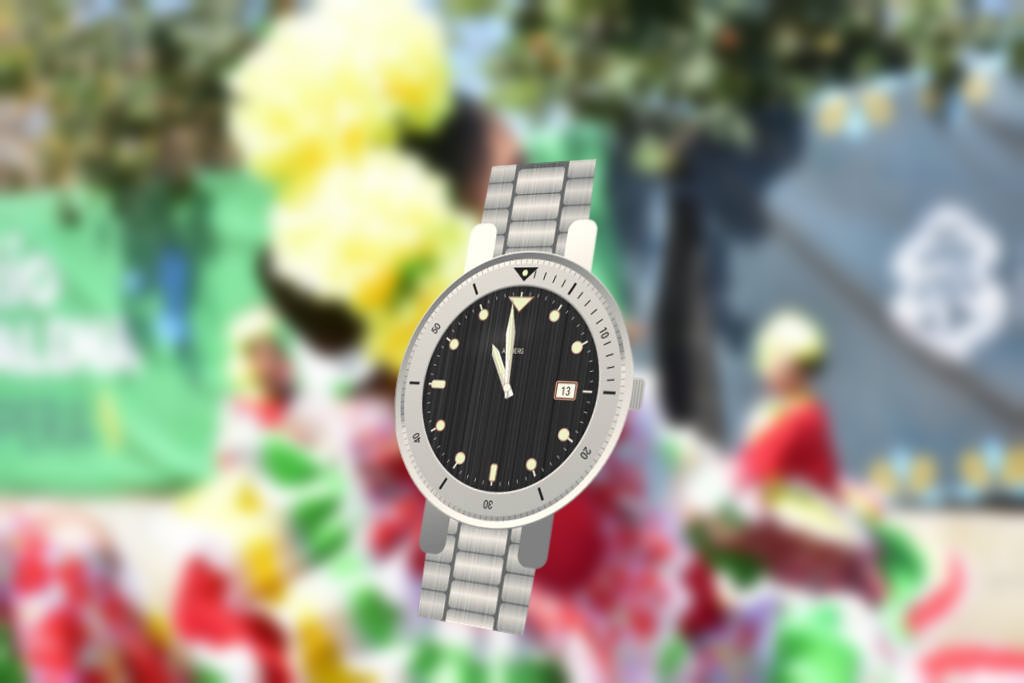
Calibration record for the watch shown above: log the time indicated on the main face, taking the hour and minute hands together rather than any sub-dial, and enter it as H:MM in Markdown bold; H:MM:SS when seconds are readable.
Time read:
**10:59**
